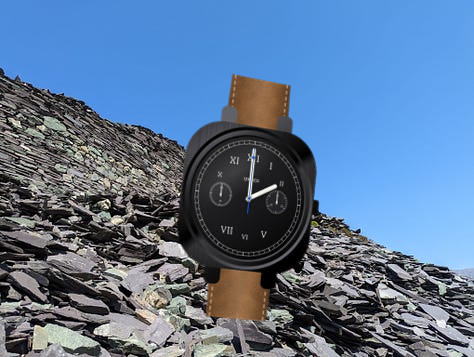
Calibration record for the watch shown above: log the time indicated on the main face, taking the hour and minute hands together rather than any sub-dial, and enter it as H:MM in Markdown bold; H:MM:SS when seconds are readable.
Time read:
**2:00**
